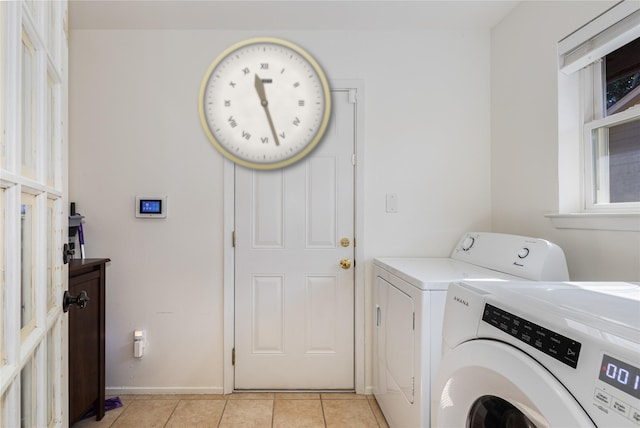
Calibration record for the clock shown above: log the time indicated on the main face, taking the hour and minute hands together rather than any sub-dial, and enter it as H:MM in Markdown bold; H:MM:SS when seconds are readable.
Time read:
**11:27**
